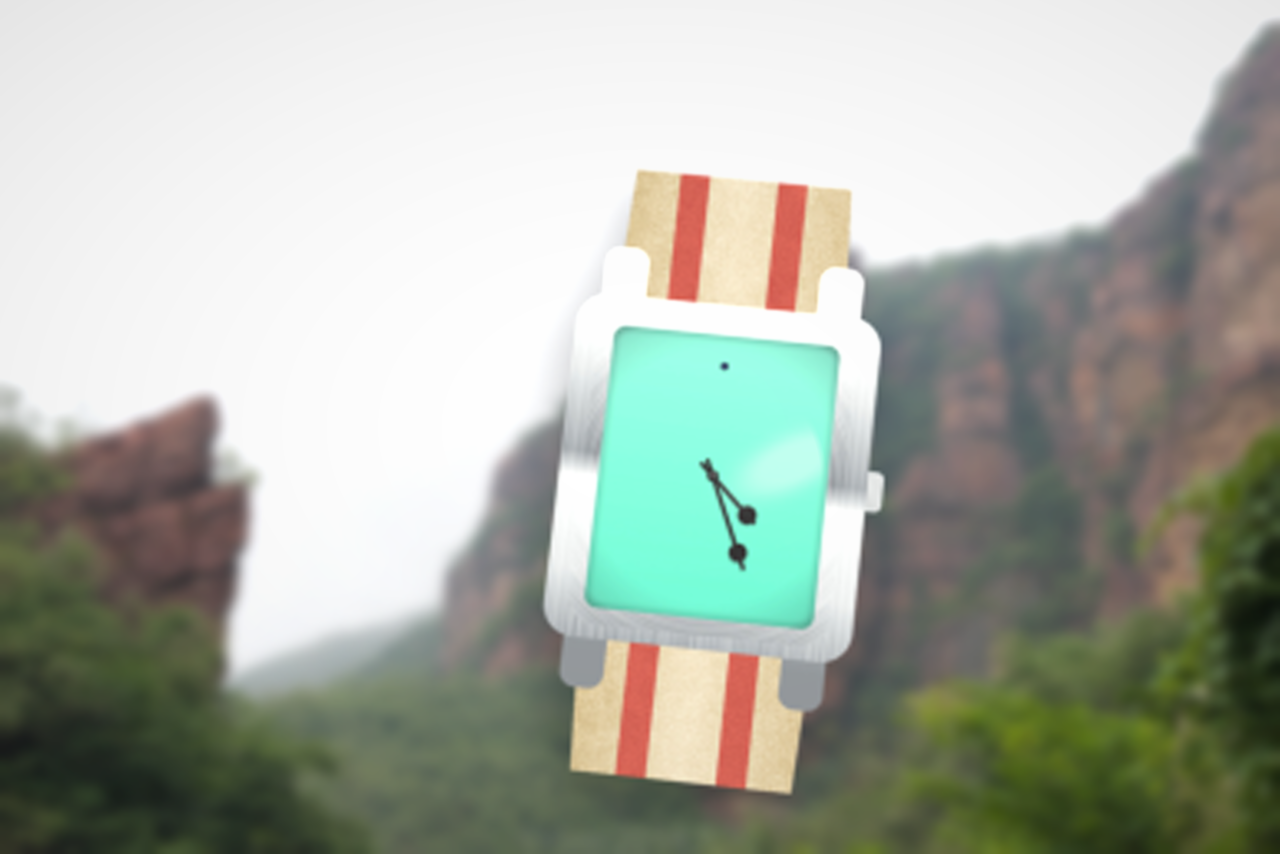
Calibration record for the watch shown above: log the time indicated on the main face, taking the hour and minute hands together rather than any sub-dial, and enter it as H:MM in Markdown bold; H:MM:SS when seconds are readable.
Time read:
**4:26**
